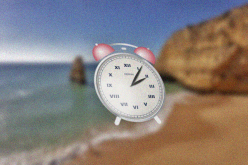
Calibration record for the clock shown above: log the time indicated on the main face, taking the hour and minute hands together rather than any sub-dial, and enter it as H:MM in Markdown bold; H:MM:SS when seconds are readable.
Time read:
**2:06**
